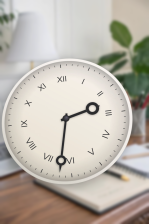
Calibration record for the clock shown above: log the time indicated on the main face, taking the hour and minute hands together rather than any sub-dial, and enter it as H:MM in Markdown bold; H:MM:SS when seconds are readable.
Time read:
**2:32**
